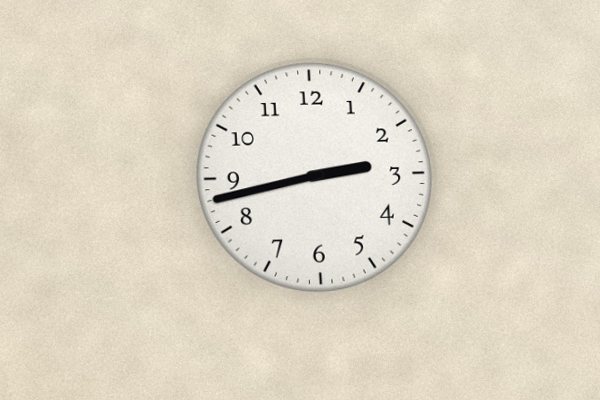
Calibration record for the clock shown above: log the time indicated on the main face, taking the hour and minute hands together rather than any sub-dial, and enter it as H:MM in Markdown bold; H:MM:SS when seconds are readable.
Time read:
**2:43**
